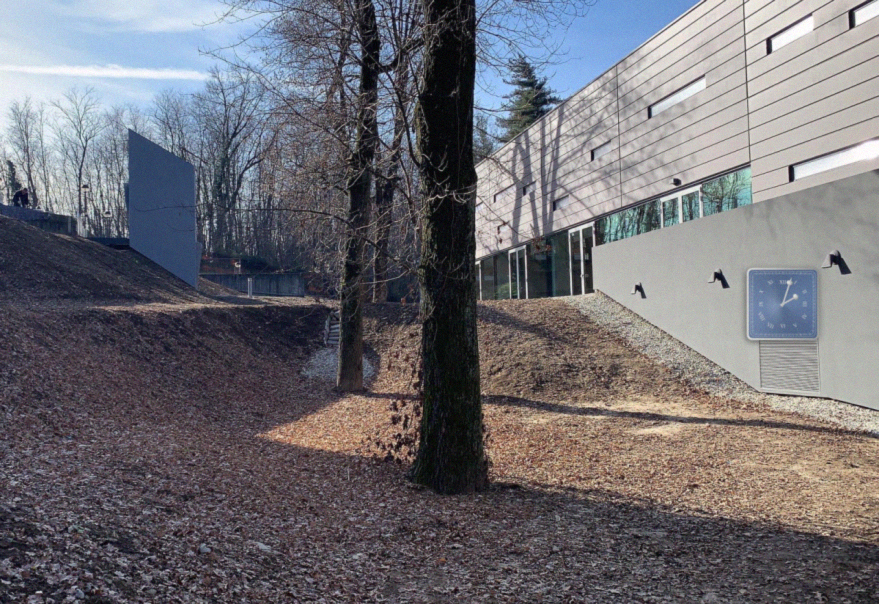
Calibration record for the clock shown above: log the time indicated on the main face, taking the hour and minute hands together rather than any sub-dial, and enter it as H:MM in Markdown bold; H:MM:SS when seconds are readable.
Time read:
**2:03**
